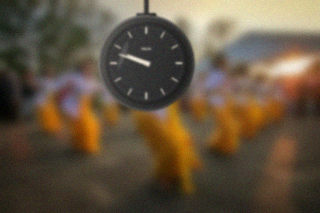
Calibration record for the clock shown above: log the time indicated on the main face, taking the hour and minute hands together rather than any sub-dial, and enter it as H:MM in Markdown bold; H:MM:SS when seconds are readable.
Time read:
**9:48**
